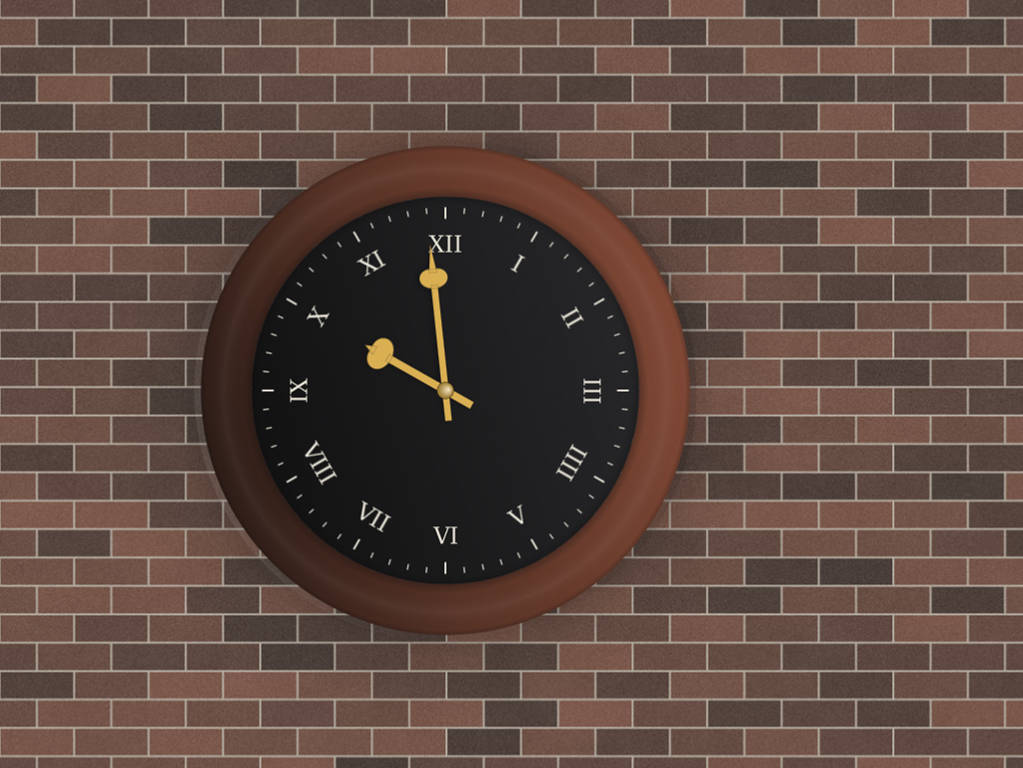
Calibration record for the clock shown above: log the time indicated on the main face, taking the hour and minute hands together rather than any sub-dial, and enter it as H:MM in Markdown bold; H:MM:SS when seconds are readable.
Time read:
**9:59**
